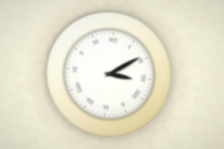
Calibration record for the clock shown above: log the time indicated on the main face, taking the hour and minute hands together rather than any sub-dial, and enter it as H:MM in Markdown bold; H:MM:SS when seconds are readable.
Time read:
**3:09**
